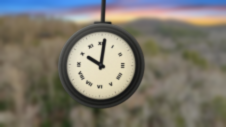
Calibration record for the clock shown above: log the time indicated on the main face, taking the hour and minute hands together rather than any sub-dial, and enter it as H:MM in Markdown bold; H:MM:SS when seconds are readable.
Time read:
**10:01**
